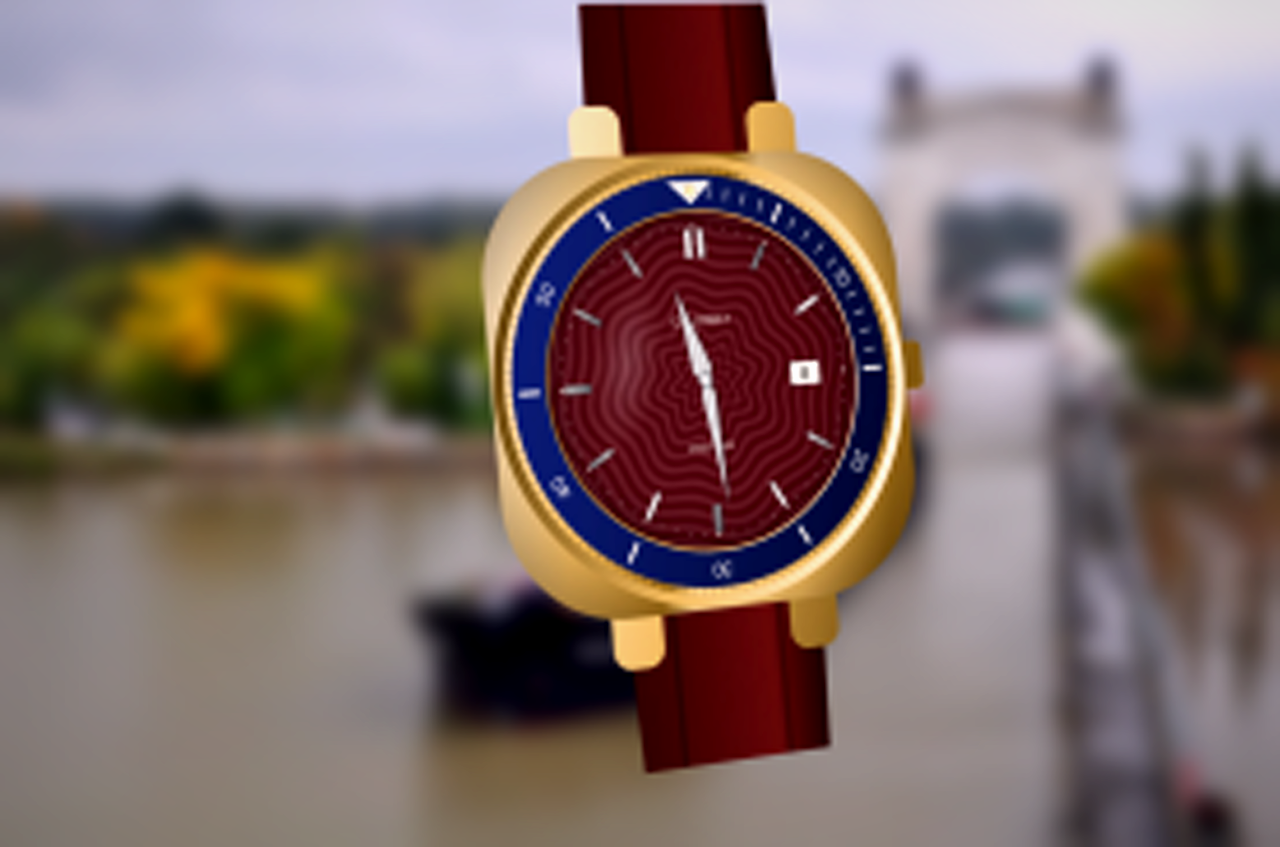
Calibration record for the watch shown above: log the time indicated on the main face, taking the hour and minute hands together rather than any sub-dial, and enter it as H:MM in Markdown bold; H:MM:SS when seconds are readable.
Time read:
**11:29**
